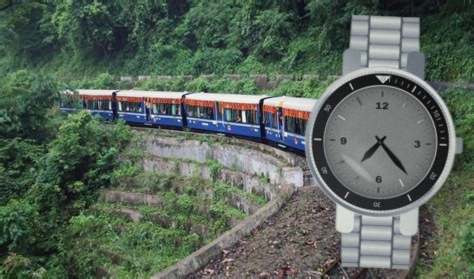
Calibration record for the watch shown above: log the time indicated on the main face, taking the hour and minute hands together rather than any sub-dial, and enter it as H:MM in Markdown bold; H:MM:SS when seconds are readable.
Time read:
**7:23**
